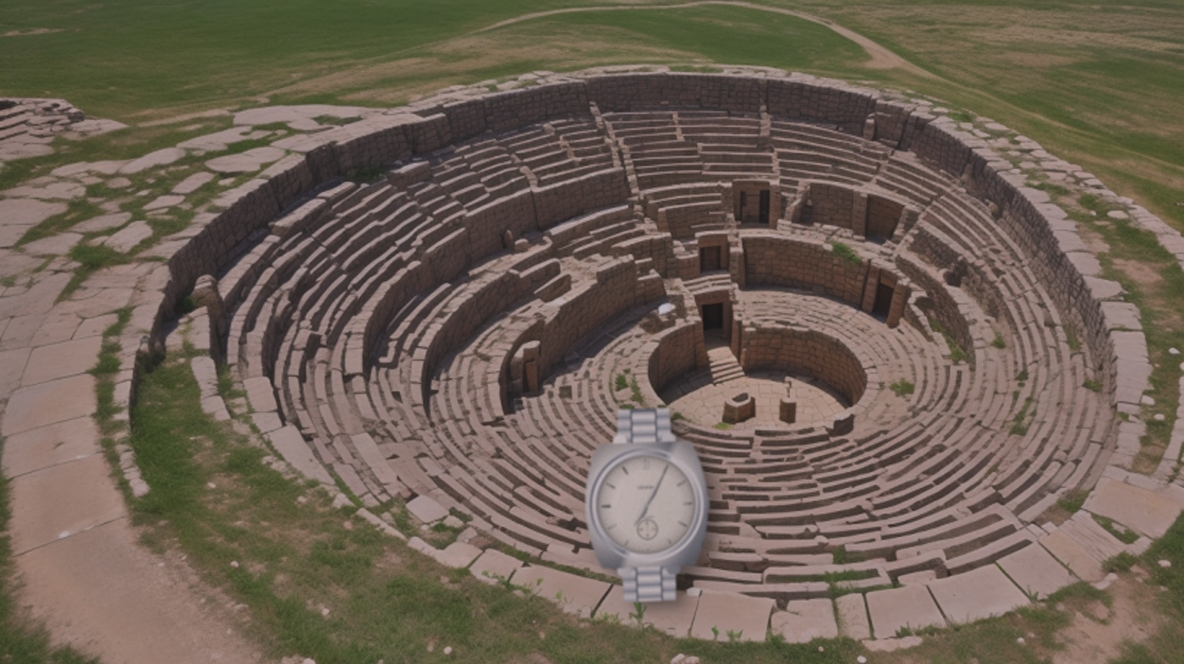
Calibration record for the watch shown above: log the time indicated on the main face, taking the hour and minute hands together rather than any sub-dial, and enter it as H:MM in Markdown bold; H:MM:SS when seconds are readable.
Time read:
**7:05**
